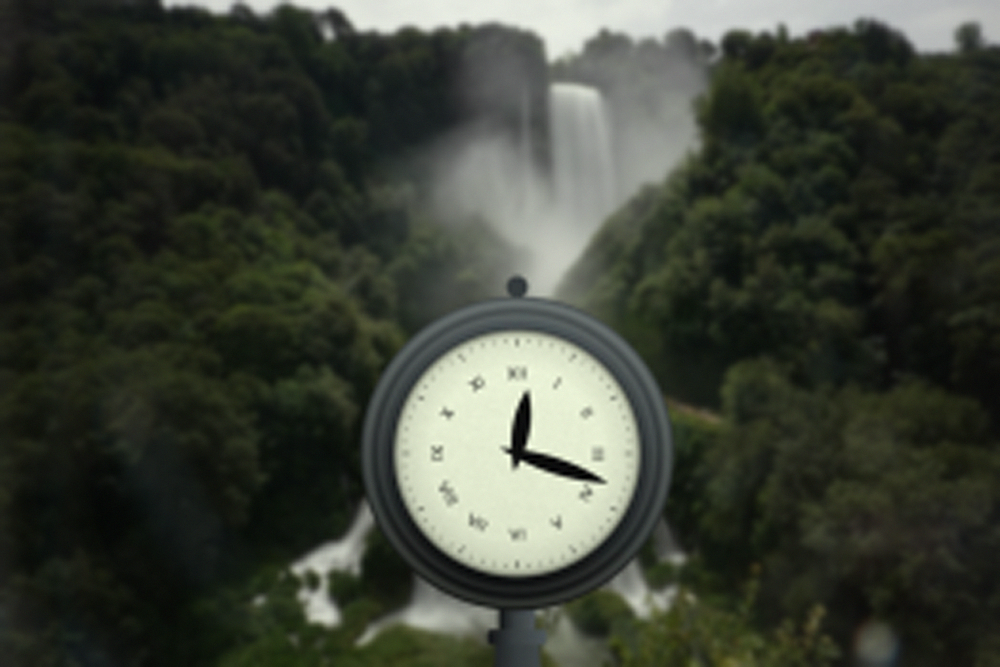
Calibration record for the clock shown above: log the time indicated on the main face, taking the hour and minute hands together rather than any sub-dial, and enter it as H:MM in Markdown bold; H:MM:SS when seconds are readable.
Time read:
**12:18**
